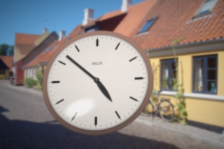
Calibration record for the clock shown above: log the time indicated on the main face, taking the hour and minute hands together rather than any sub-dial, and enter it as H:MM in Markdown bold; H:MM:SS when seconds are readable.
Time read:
**4:52**
